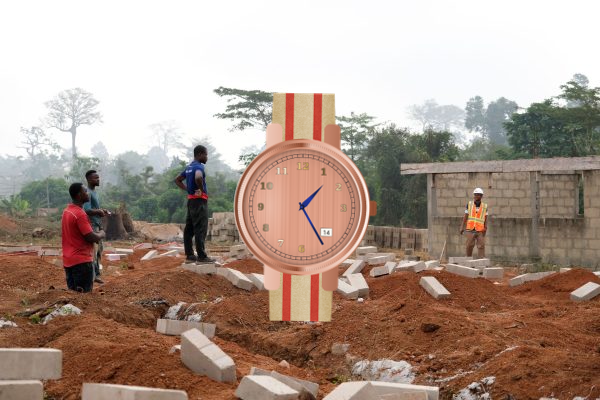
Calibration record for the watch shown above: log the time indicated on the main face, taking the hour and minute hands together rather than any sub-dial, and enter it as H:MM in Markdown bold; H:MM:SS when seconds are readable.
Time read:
**1:25**
